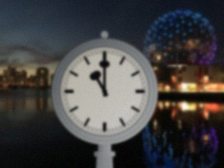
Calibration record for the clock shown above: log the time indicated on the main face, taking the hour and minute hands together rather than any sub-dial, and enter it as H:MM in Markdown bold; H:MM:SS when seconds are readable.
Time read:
**11:00**
